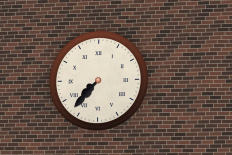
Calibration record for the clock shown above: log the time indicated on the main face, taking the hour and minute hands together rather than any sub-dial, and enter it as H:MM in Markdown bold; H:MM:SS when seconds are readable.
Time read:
**7:37**
